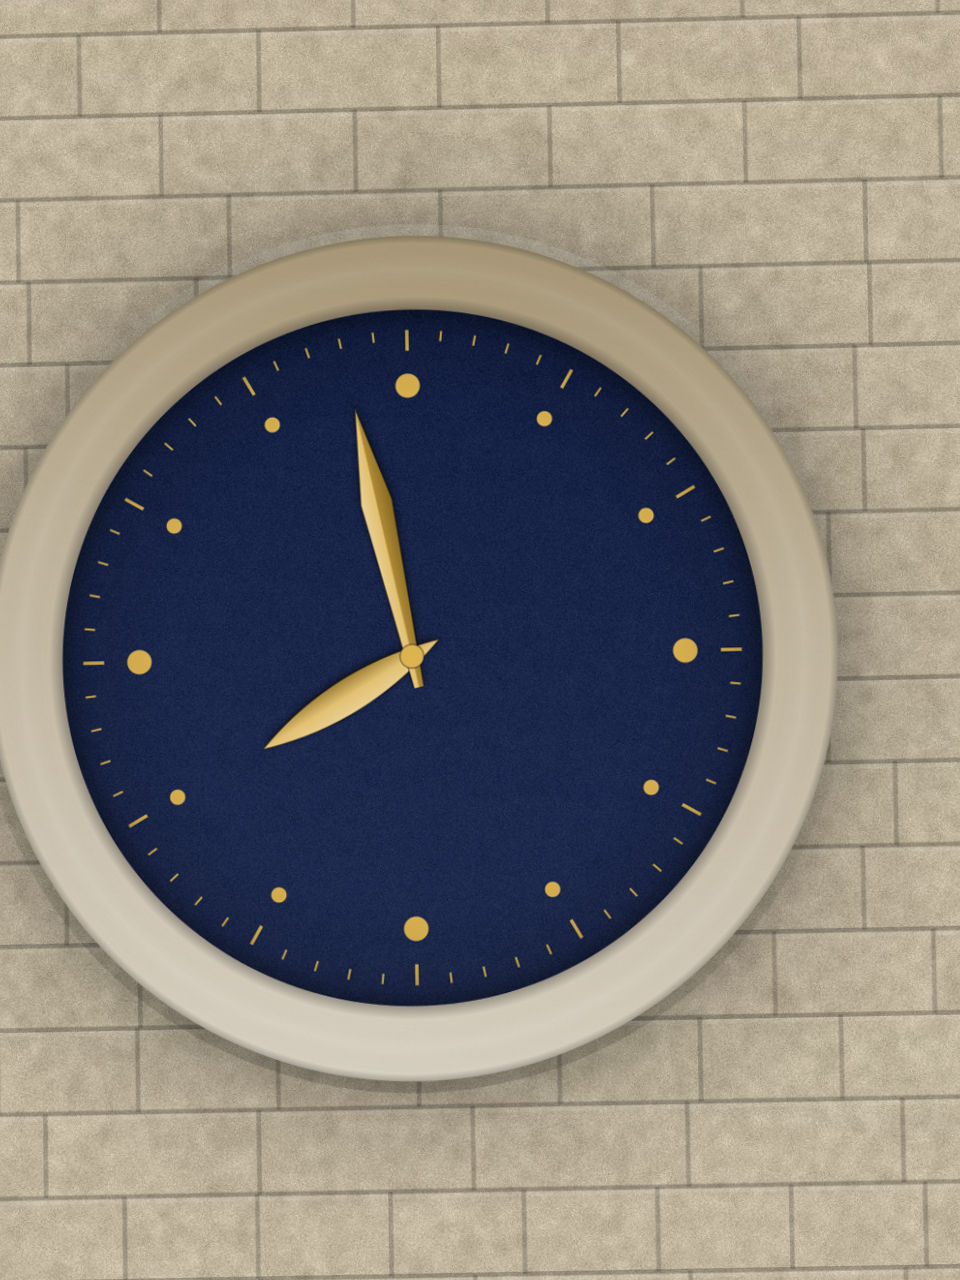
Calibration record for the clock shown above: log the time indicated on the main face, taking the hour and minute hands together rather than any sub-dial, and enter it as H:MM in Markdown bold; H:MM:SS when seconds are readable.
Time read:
**7:58**
